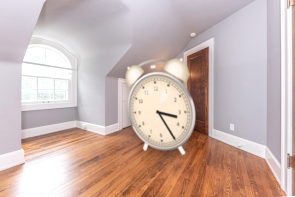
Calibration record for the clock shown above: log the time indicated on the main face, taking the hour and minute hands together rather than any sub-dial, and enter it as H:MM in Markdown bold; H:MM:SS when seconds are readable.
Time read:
**3:25**
